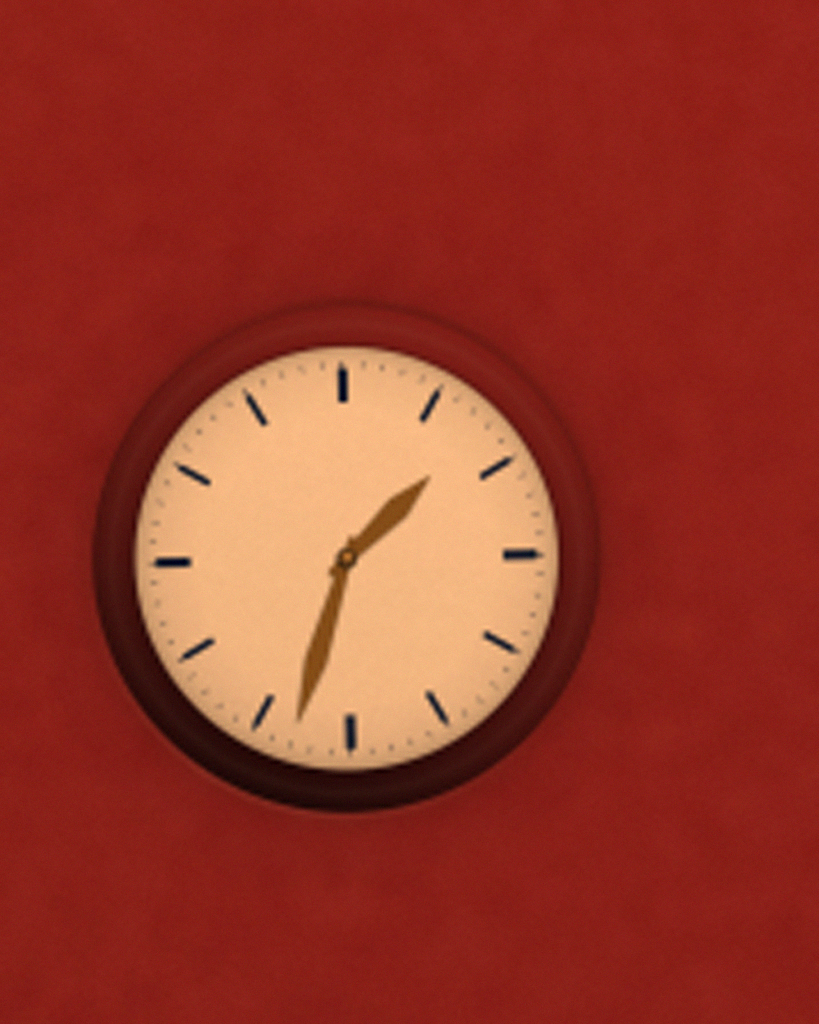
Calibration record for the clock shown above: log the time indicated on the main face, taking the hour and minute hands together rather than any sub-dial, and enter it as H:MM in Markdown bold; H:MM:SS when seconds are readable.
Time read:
**1:33**
